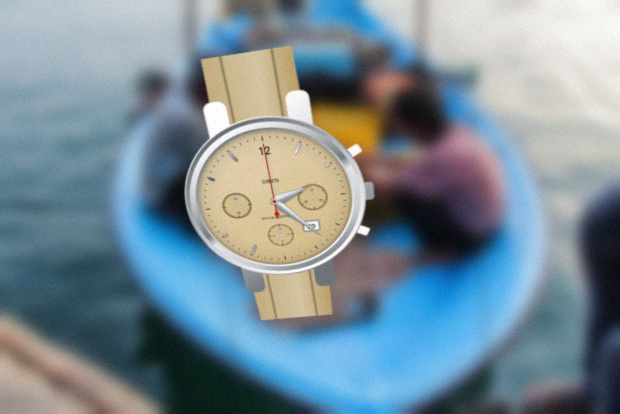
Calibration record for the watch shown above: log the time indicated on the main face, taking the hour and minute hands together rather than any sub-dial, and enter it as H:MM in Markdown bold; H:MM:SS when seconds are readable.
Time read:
**2:23**
